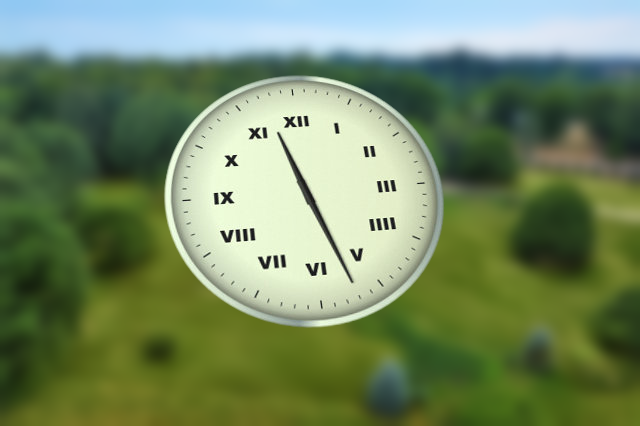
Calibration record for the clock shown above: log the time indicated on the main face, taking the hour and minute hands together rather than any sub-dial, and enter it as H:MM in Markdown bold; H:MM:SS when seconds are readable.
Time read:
**11:27**
